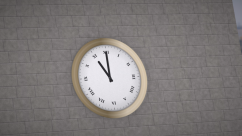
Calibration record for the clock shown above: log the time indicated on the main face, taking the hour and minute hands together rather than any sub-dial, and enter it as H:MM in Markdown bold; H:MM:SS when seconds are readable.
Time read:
**11:00**
